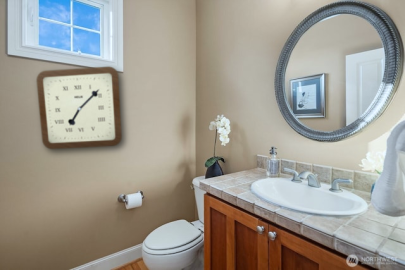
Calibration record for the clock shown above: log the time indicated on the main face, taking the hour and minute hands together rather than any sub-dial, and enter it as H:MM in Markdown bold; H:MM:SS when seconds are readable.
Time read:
**7:08**
